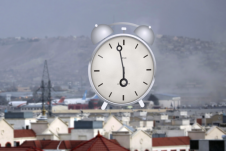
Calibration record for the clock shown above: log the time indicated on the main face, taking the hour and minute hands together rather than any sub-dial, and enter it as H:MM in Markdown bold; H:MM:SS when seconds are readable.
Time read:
**5:58**
